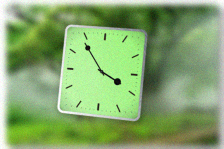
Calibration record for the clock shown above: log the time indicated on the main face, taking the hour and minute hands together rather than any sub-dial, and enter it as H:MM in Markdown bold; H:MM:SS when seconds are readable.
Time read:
**3:54**
